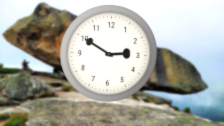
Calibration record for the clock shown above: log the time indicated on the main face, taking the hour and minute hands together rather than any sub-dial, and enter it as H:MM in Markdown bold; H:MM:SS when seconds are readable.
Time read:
**2:50**
